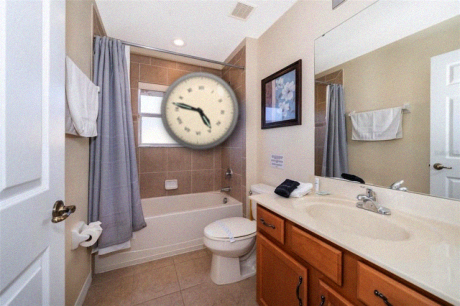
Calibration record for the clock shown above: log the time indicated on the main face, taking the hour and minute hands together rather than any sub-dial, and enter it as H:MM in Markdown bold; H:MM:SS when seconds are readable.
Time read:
**4:47**
